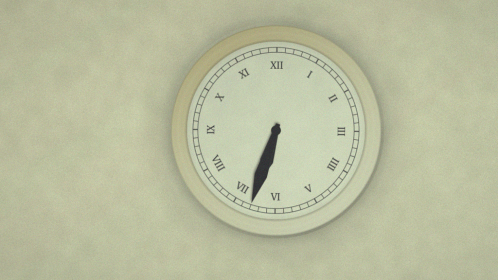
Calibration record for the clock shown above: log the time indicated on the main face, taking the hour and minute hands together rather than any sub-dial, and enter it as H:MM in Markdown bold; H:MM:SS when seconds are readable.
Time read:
**6:33**
